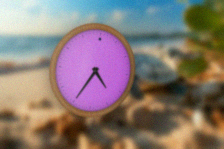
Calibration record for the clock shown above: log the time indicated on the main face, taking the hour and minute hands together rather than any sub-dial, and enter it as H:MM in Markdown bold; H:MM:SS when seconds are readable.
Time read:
**4:35**
